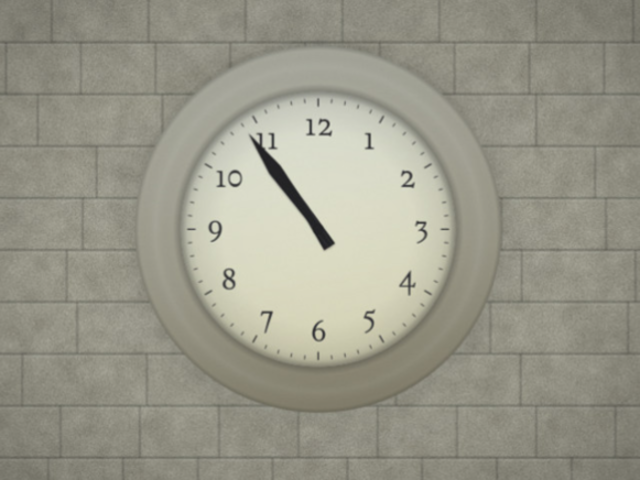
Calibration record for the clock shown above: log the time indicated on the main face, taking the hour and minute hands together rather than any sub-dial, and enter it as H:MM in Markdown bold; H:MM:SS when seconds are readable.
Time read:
**10:54**
